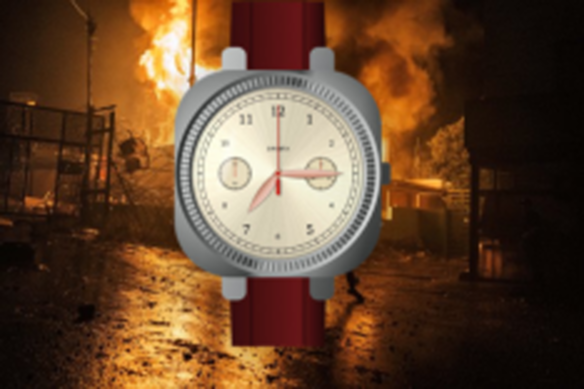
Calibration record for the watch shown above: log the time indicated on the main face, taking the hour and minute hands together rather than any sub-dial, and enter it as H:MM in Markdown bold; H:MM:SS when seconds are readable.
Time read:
**7:15**
